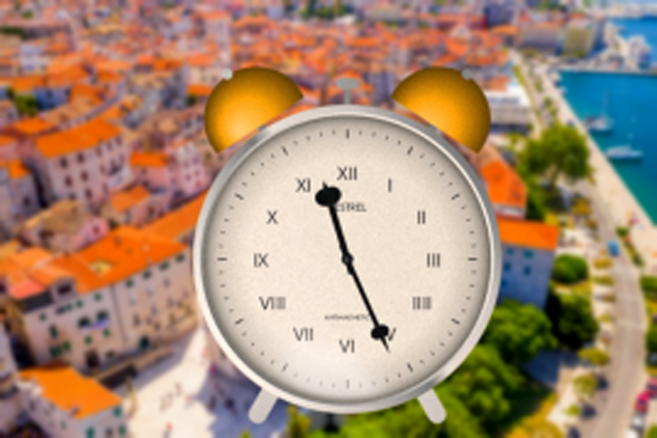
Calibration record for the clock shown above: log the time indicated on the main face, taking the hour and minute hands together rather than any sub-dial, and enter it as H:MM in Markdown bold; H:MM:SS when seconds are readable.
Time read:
**11:26**
